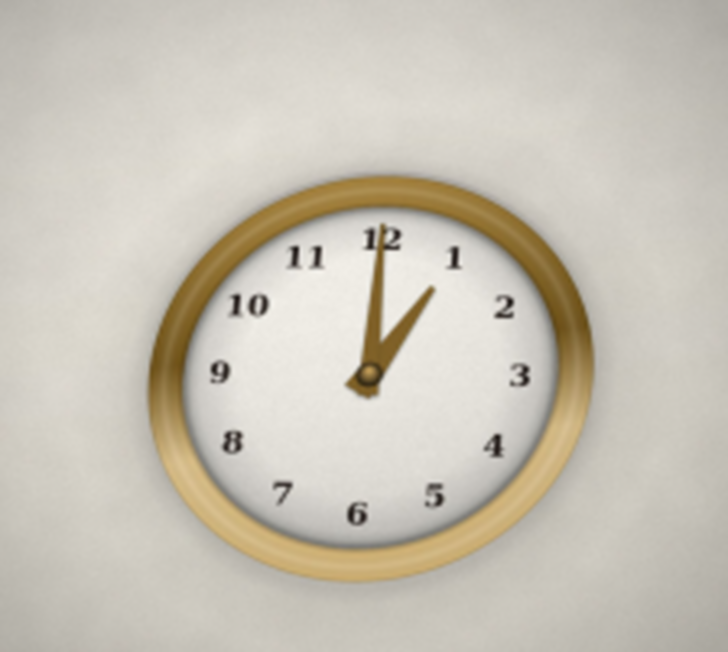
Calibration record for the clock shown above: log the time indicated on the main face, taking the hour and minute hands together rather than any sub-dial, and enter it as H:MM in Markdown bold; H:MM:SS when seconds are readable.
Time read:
**1:00**
